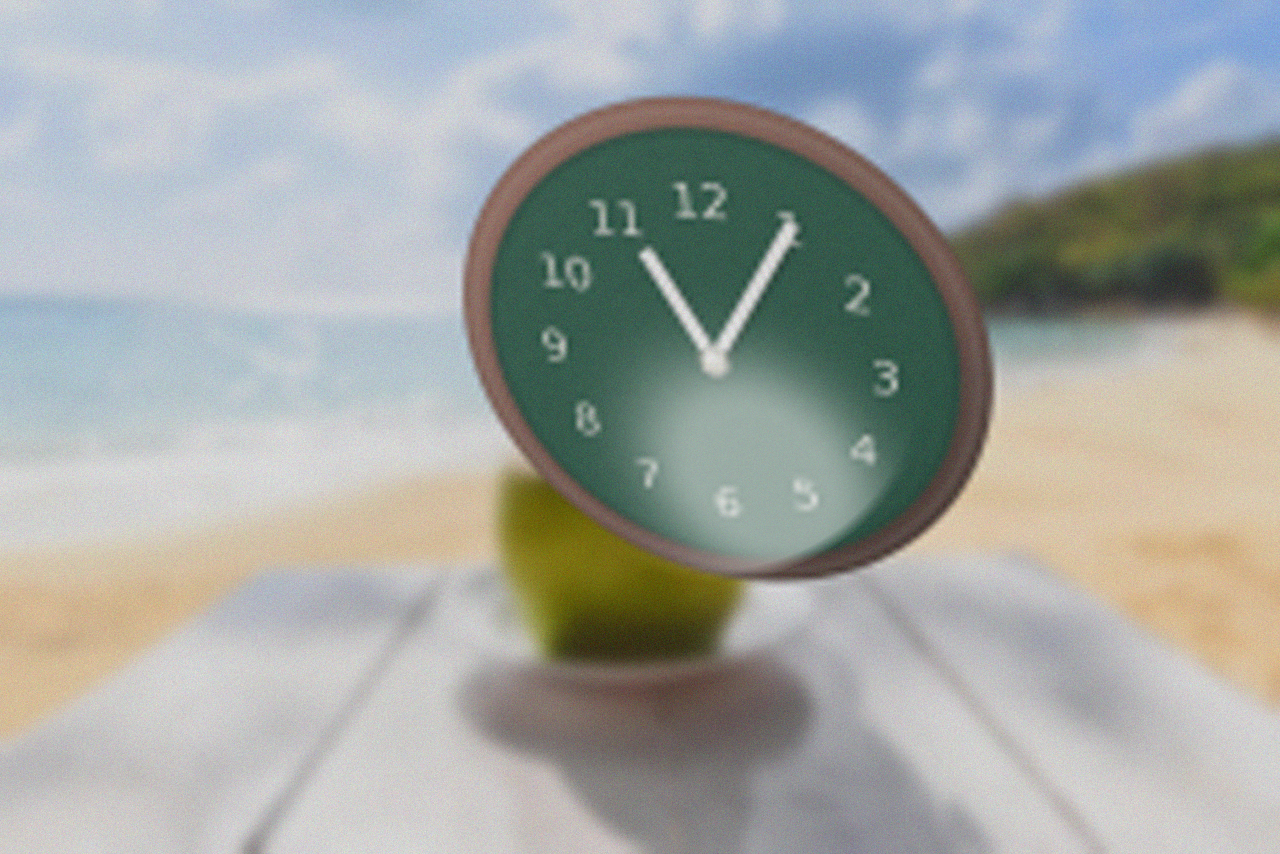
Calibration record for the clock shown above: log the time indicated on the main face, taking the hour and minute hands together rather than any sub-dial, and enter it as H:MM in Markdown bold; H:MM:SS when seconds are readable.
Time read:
**11:05**
